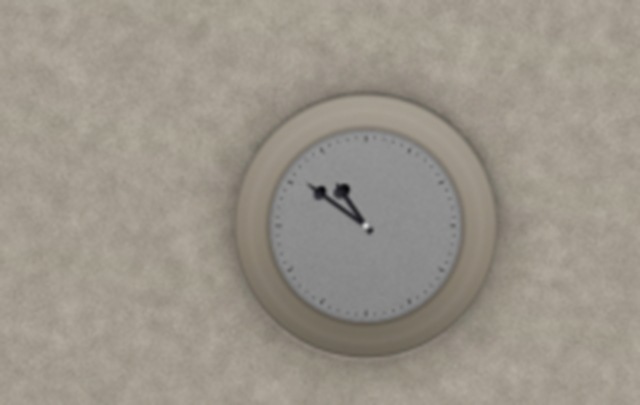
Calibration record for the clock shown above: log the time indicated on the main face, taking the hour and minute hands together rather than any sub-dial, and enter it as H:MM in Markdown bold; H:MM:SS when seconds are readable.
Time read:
**10:51**
